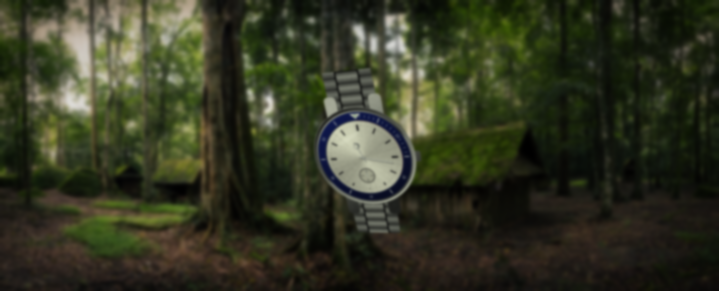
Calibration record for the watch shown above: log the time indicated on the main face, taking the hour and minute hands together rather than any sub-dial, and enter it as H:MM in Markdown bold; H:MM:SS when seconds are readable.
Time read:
**11:17**
